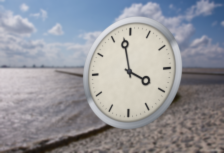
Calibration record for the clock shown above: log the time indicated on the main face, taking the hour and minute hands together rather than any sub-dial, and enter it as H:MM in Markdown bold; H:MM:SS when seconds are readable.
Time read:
**3:58**
